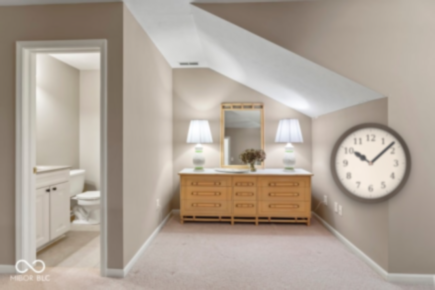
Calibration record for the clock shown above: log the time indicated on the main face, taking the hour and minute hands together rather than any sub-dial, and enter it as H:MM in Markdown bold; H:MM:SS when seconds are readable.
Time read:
**10:08**
